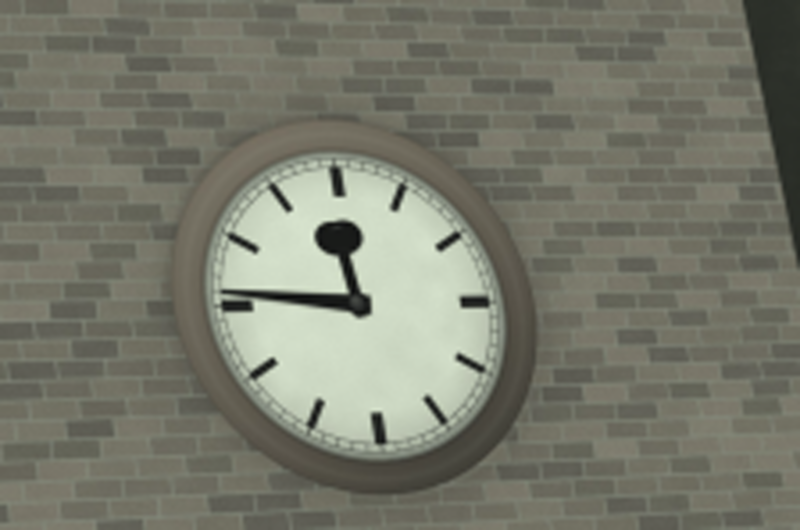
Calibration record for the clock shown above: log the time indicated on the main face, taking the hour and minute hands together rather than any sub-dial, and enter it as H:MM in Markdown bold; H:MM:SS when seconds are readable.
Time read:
**11:46**
